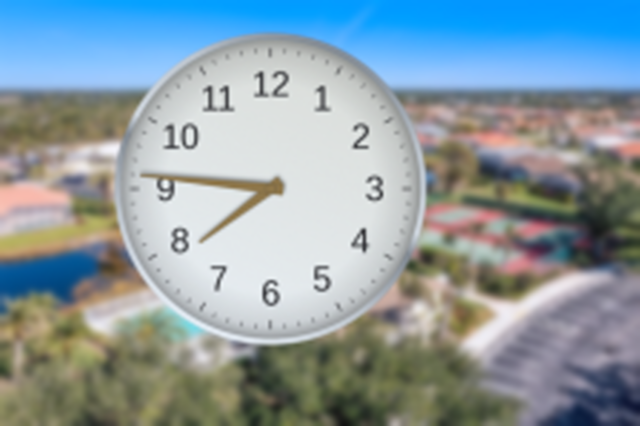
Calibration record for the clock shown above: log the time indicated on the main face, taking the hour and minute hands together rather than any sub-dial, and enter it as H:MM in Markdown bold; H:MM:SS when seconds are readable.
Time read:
**7:46**
